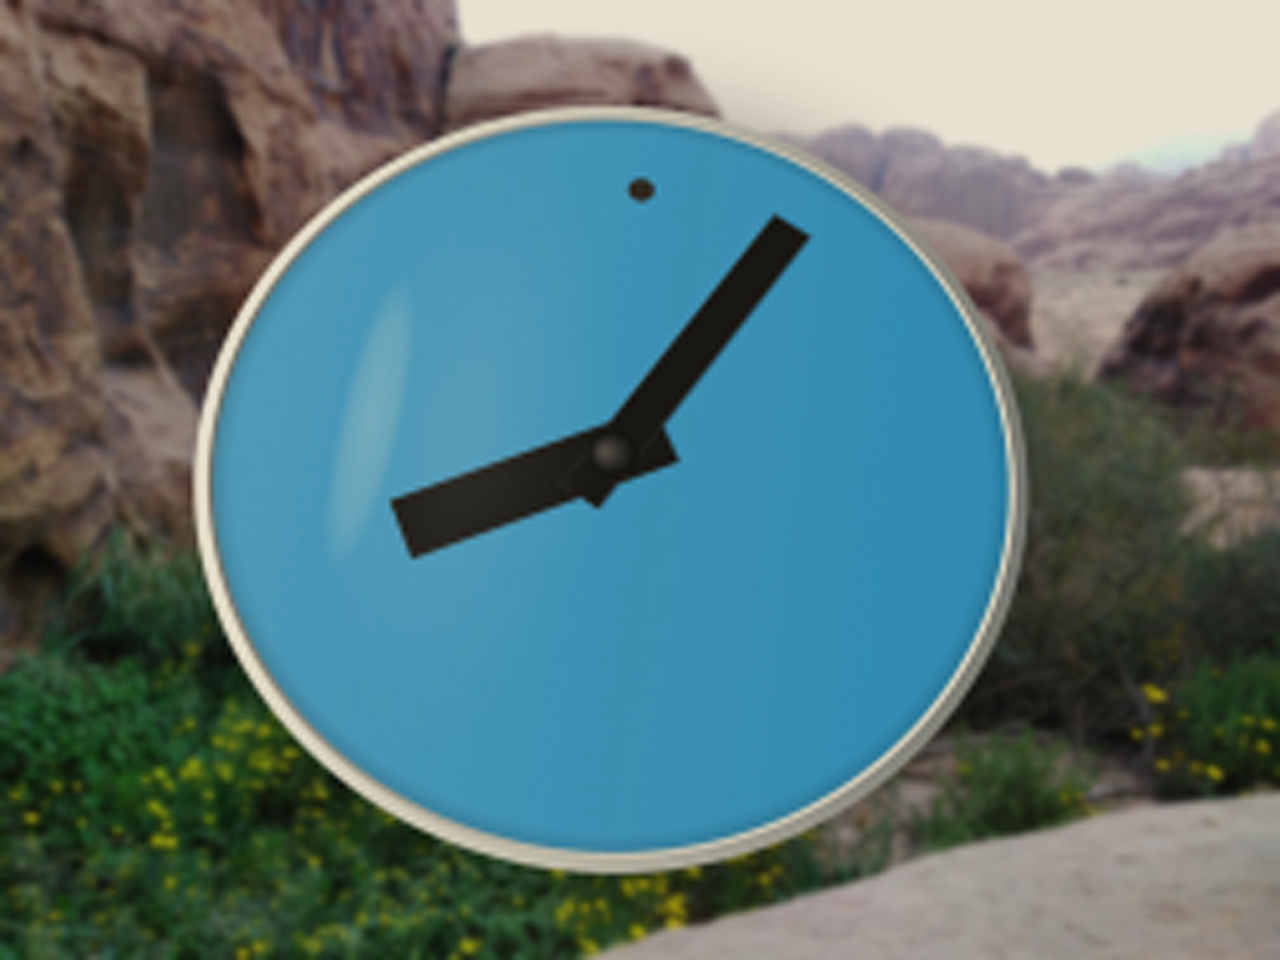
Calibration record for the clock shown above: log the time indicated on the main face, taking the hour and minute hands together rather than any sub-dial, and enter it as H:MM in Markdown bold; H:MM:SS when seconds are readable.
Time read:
**8:05**
